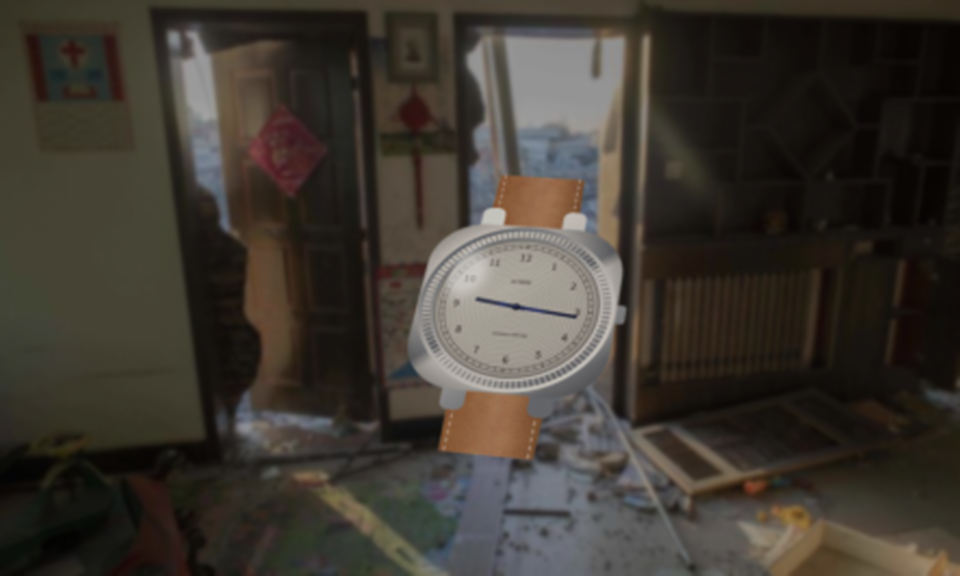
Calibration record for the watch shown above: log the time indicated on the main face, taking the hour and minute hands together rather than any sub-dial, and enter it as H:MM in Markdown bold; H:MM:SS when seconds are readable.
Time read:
**9:16**
